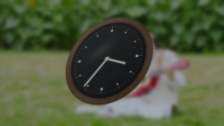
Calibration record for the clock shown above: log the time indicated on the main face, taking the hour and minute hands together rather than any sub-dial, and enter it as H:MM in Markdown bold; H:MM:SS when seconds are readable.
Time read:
**3:36**
